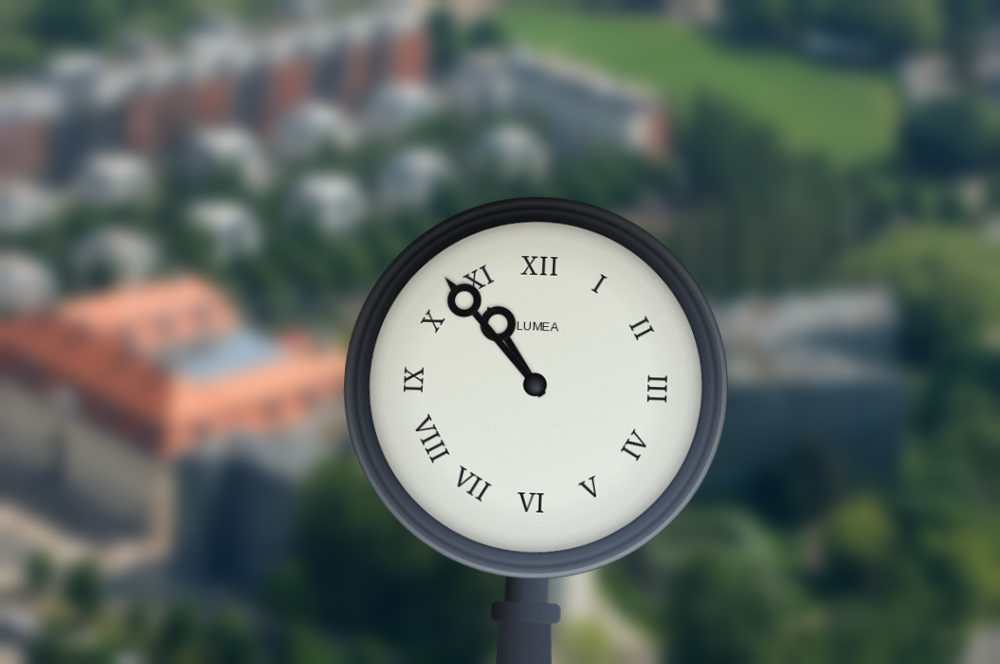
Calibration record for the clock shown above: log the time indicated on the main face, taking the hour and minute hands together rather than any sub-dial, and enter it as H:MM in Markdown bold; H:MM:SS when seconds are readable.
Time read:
**10:53**
